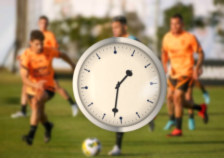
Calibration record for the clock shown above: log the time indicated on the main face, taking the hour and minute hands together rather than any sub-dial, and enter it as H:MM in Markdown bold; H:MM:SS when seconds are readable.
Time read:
**1:32**
